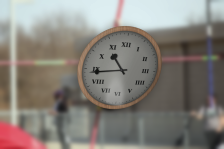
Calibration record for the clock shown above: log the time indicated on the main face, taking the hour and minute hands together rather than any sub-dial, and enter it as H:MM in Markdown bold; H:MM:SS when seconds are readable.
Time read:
**10:44**
